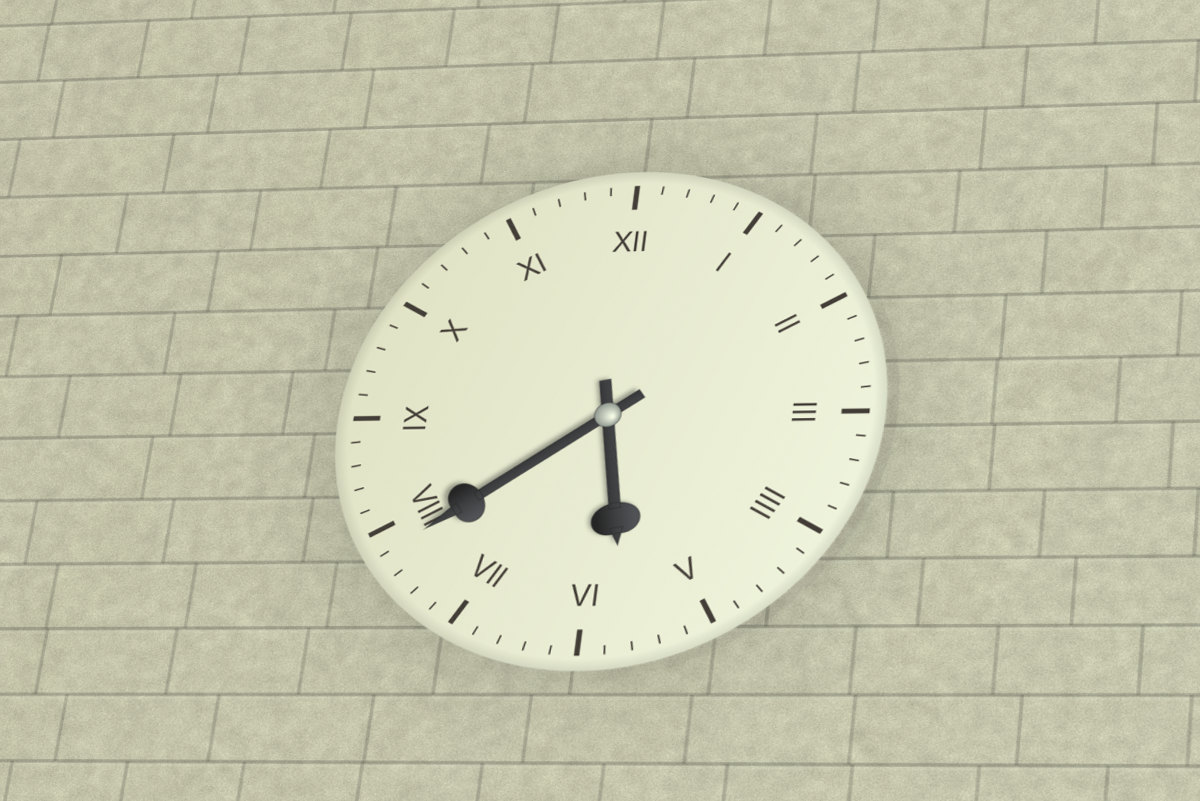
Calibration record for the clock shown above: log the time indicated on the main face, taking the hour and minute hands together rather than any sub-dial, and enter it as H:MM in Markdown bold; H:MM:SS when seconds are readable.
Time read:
**5:39**
